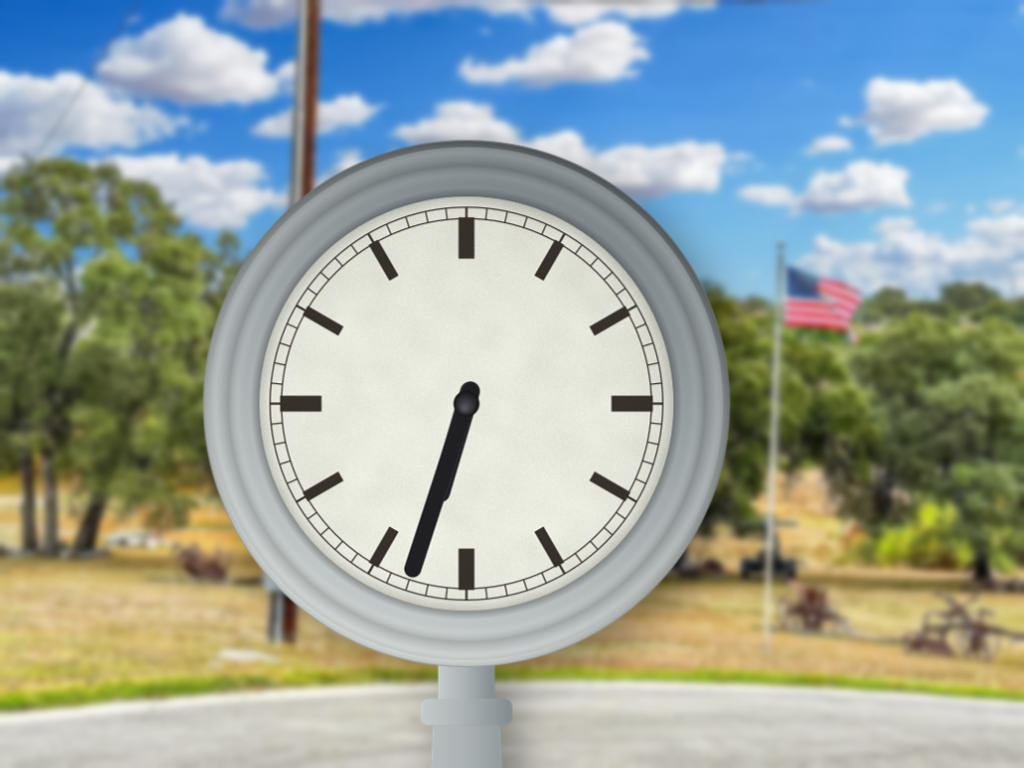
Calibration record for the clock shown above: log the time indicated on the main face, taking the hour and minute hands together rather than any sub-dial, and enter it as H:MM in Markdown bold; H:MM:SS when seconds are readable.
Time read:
**6:33**
